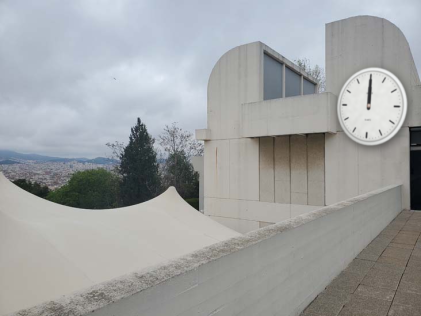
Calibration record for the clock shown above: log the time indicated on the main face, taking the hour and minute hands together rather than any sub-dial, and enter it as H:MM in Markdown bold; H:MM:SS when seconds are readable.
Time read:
**12:00**
